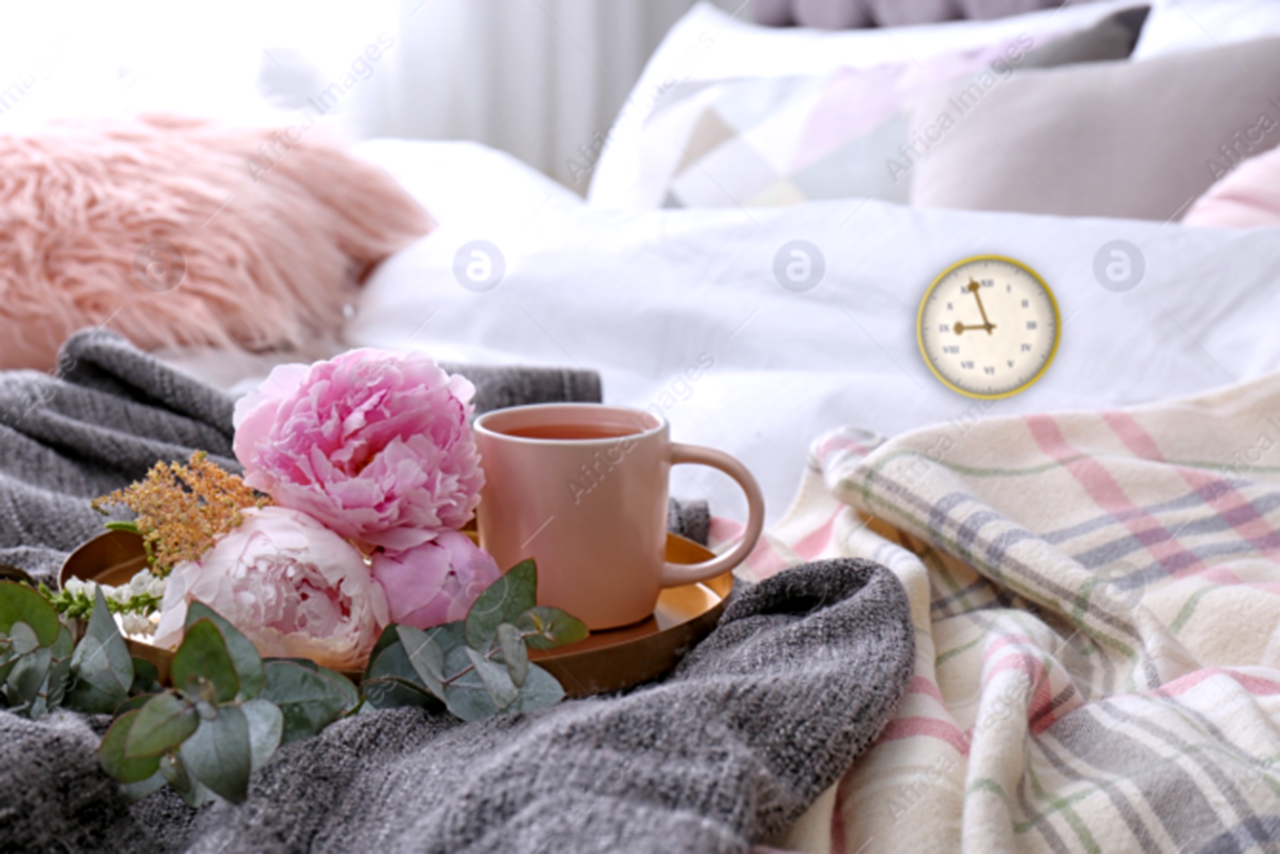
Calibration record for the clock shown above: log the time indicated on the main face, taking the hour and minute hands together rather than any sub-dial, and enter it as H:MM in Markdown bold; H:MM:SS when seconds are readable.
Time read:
**8:57**
